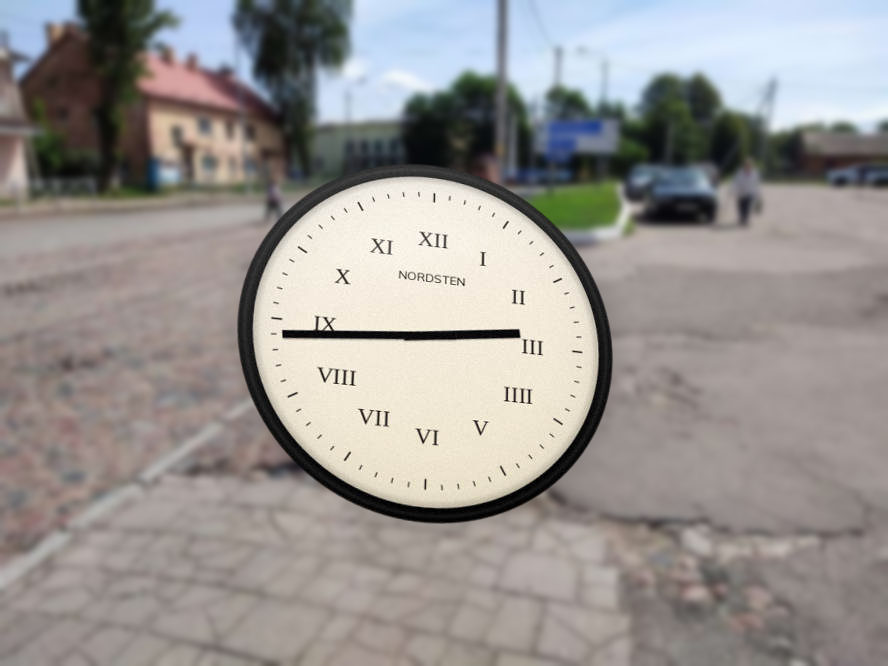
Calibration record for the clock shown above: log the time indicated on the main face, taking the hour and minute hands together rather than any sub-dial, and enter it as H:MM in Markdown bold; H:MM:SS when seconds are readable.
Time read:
**2:44**
